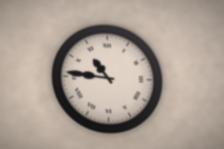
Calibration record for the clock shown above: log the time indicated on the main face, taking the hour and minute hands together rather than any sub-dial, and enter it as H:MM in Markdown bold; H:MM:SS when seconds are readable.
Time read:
**10:46**
